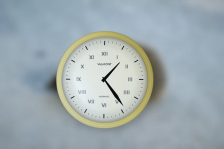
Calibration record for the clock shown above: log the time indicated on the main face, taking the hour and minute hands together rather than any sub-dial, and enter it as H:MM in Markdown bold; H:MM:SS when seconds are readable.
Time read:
**1:24**
